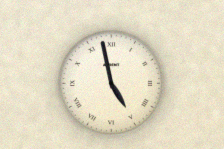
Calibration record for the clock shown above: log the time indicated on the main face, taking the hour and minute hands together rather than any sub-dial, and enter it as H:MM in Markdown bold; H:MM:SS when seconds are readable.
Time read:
**4:58**
